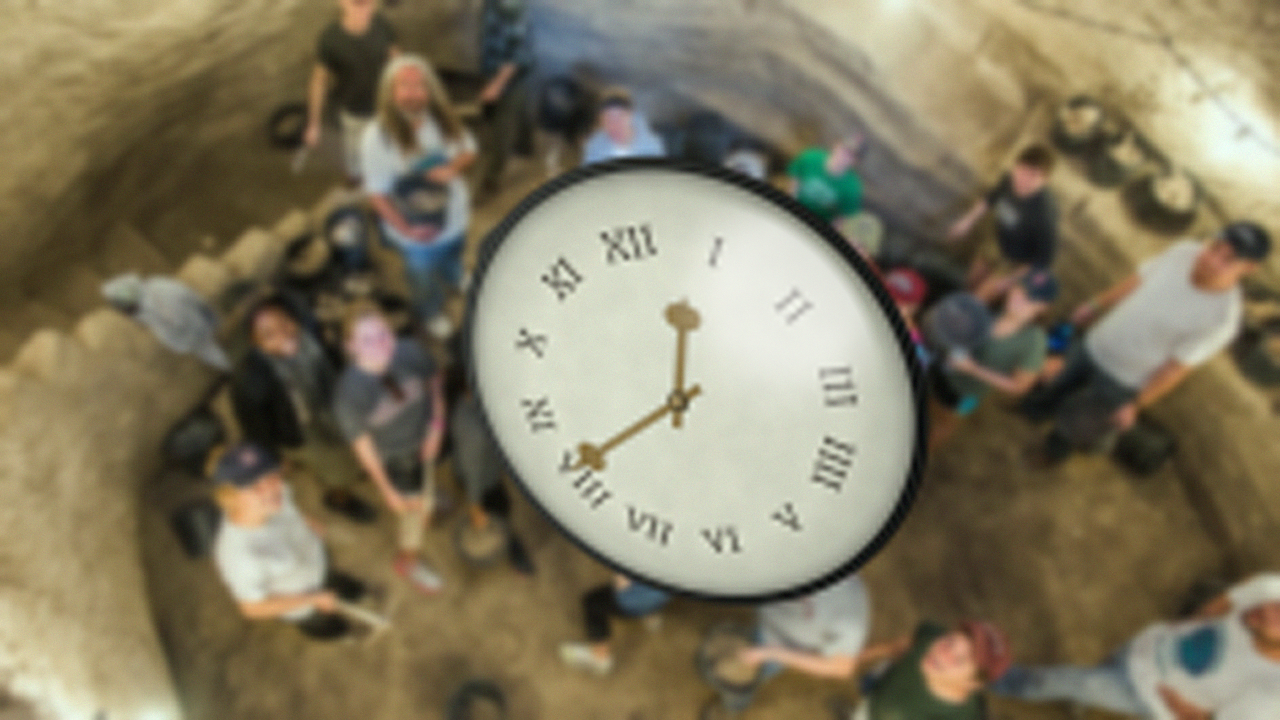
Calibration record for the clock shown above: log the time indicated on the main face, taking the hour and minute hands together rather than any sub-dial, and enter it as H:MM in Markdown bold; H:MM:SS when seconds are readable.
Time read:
**12:41**
